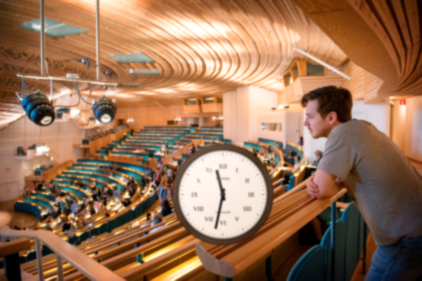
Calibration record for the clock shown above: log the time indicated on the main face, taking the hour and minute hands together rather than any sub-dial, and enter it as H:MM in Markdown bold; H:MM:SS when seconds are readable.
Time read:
**11:32**
